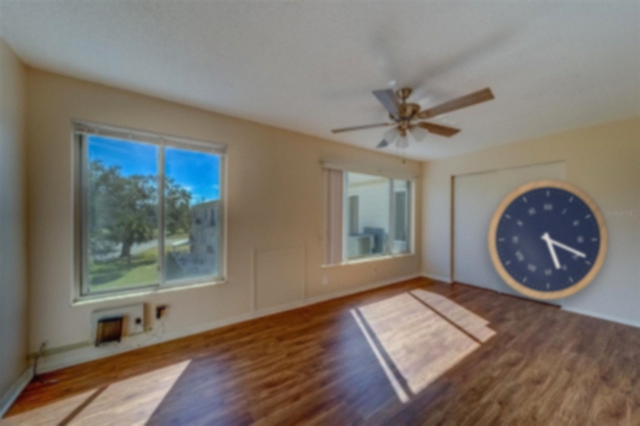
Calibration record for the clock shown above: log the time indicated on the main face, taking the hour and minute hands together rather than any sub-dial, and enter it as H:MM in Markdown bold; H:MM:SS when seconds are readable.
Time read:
**5:19**
